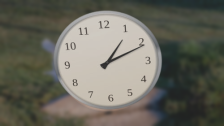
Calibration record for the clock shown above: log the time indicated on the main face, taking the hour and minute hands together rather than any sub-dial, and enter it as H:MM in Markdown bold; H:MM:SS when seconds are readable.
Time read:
**1:11**
